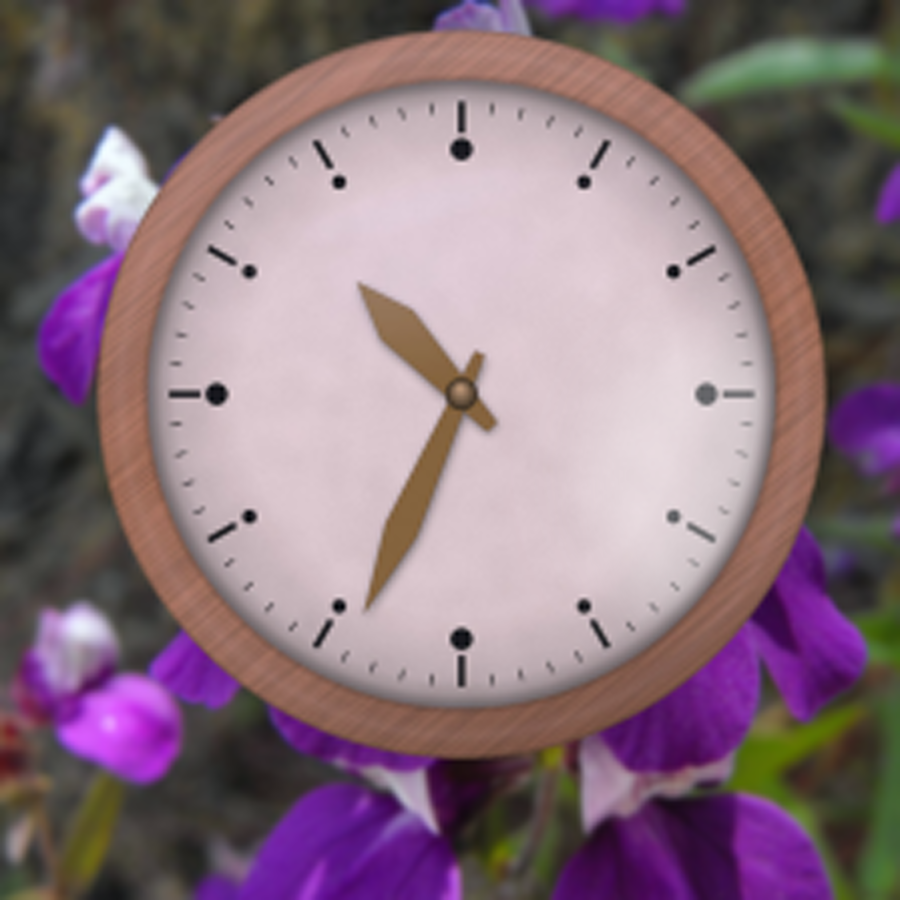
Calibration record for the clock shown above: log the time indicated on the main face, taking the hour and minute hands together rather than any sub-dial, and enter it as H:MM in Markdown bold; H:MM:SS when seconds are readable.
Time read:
**10:34**
